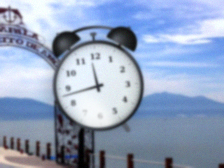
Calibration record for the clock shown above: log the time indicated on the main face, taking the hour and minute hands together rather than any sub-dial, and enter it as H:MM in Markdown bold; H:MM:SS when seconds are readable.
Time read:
**11:43**
